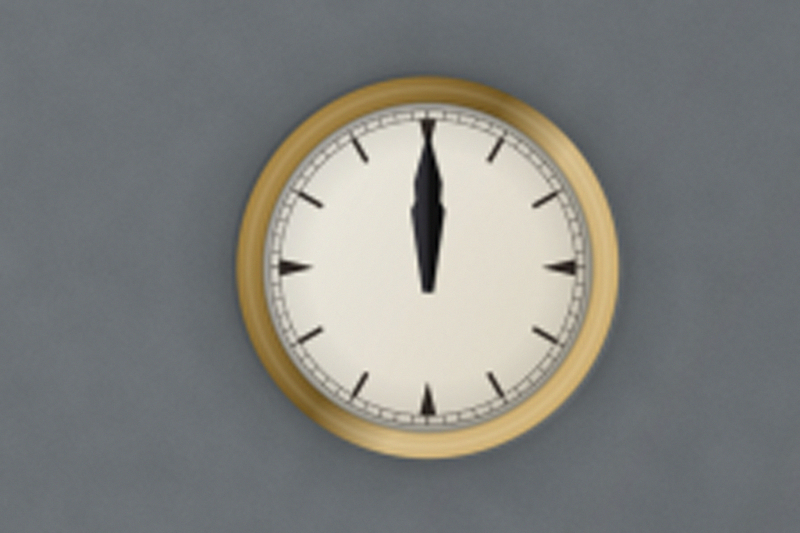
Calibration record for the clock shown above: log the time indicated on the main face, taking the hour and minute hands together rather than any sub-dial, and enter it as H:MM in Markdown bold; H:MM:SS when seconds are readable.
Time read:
**12:00**
